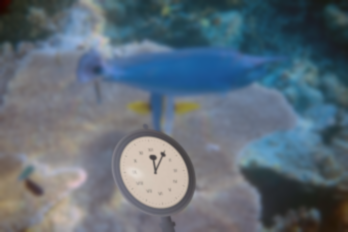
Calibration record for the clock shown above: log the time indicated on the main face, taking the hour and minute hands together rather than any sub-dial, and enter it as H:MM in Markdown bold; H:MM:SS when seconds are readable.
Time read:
**12:06**
